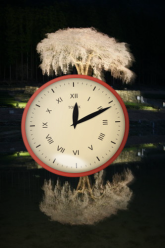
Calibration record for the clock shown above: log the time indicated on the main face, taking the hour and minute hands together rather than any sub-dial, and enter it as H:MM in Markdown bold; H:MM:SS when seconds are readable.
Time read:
**12:11**
